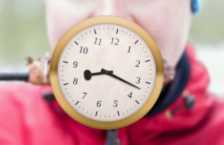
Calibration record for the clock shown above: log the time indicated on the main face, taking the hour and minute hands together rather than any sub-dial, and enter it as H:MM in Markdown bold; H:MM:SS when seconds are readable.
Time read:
**8:17**
